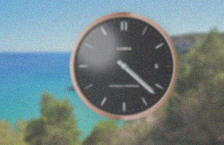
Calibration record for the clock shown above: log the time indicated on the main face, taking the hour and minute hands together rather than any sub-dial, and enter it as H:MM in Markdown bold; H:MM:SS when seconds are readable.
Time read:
**4:22**
